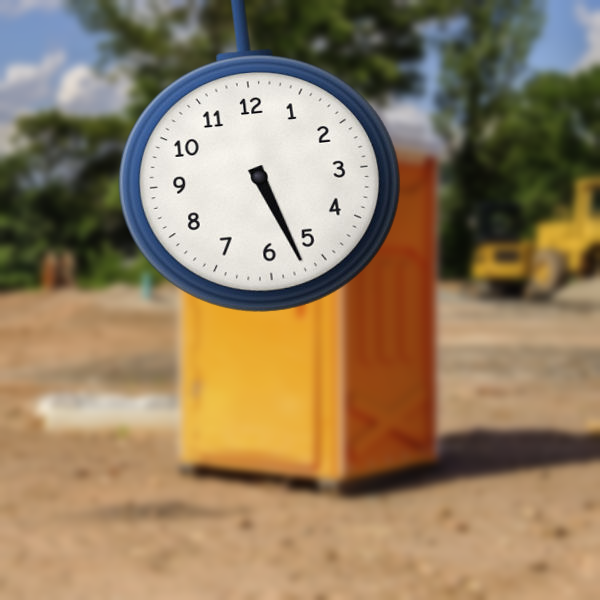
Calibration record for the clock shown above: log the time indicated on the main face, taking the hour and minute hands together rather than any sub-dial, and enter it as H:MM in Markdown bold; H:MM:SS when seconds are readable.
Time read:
**5:27**
